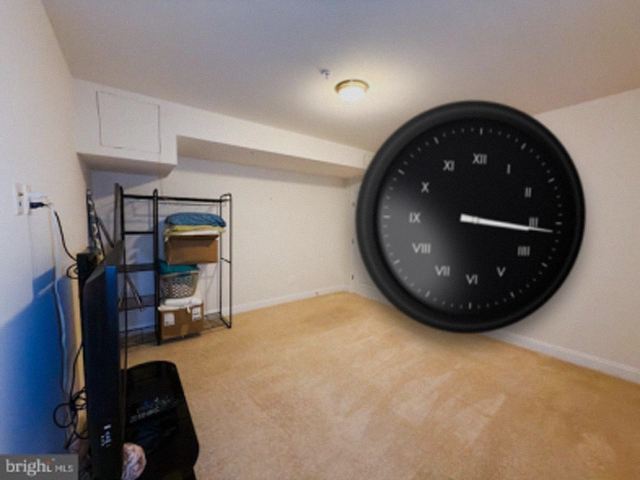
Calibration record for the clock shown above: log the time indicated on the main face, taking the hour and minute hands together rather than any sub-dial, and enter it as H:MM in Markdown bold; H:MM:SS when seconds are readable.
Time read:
**3:16**
